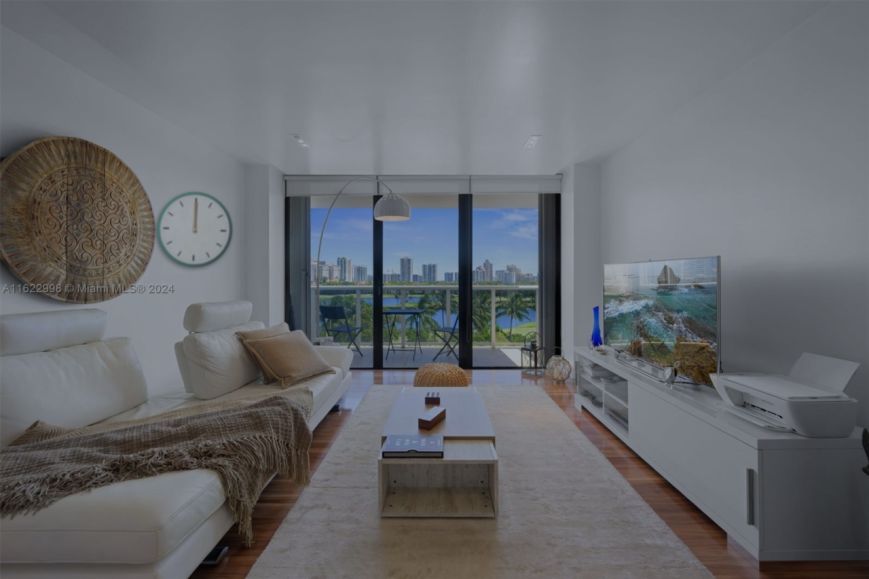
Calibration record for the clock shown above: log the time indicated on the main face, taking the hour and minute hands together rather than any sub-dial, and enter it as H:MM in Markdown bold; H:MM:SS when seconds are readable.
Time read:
**12:00**
